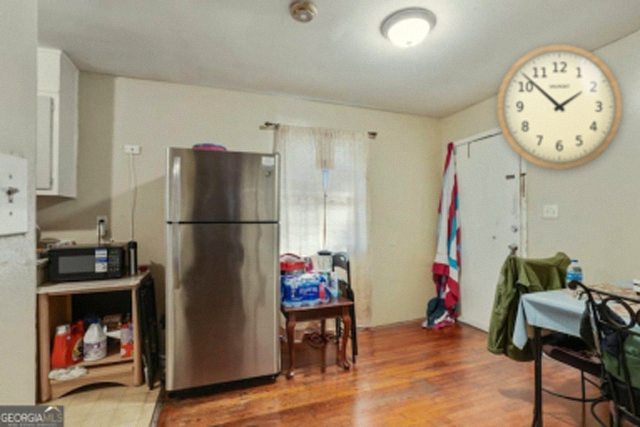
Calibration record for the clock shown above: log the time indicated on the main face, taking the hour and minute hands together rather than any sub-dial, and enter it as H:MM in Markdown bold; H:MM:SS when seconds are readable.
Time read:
**1:52**
